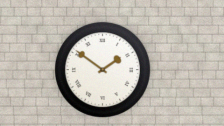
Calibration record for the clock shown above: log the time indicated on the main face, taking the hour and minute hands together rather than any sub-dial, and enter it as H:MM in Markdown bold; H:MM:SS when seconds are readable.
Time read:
**1:51**
